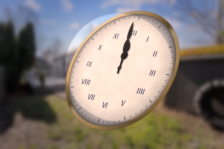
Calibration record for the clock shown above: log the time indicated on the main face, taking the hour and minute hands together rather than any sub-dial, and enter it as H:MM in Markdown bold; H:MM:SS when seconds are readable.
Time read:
**11:59**
